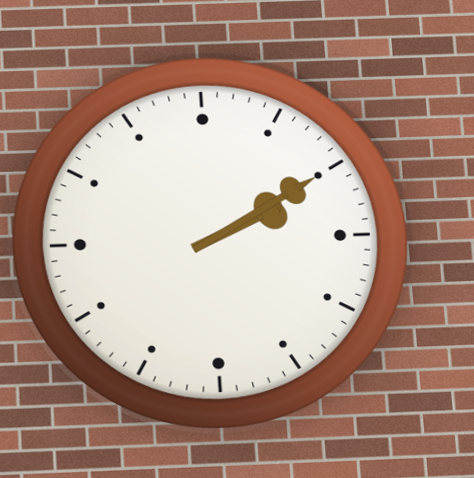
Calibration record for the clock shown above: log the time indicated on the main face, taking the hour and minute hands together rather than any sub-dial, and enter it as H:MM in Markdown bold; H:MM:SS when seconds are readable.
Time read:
**2:10**
